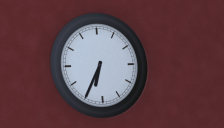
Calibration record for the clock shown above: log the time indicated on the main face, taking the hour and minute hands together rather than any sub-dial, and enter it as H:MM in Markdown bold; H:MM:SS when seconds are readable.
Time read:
**6:35**
